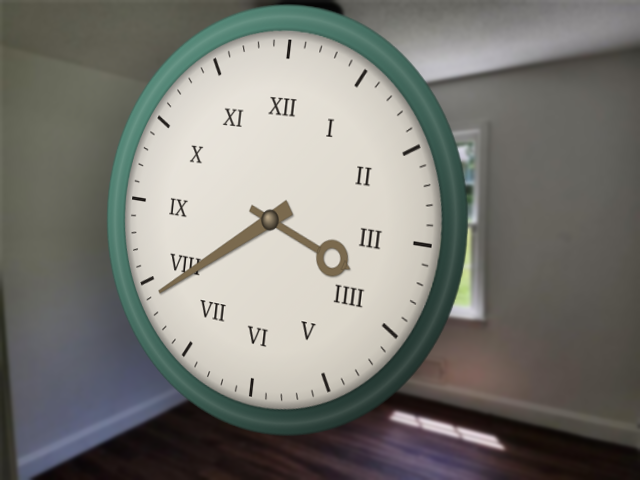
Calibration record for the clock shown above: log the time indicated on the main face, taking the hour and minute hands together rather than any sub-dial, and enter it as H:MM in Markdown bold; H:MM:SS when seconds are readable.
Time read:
**3:39**
